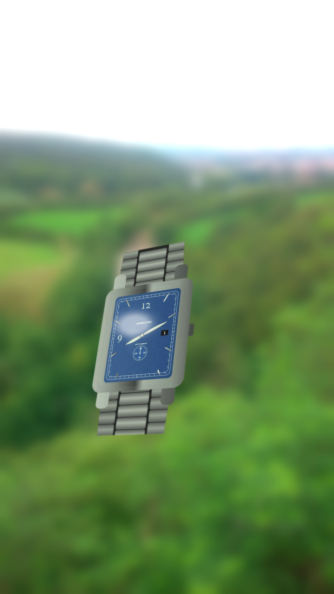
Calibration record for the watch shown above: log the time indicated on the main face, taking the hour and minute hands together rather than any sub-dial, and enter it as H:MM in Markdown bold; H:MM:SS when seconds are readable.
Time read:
**8:11**
